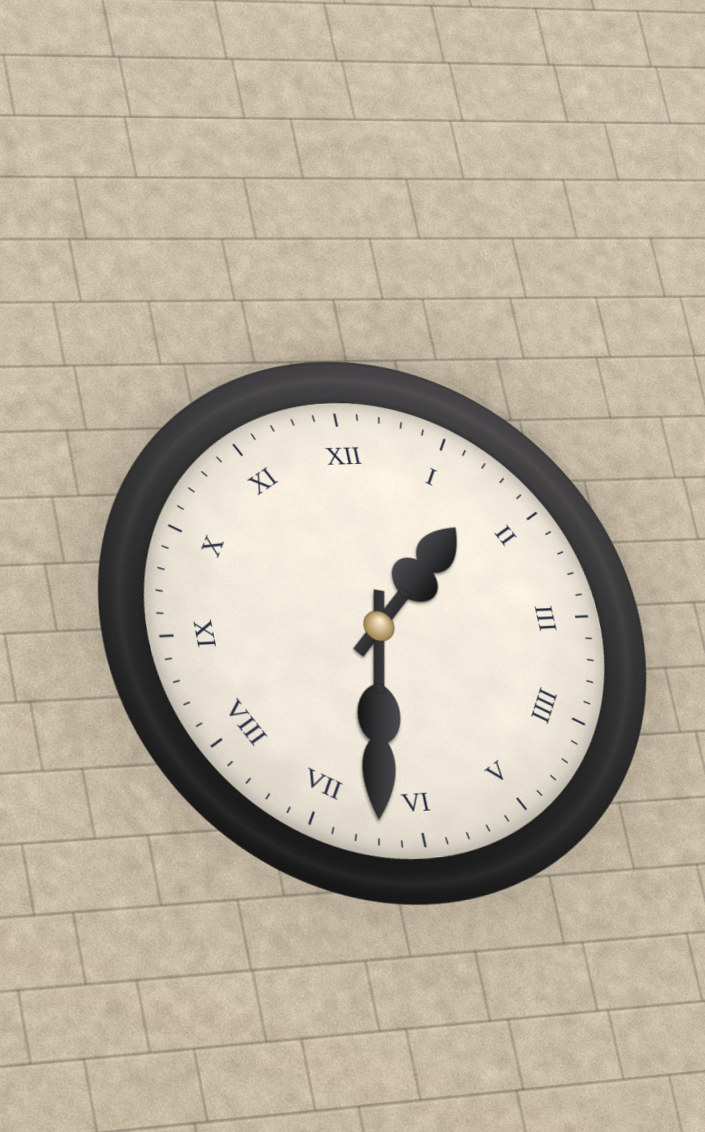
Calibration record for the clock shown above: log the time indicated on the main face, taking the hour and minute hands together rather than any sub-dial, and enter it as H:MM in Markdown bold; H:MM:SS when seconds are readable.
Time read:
**1:32**
